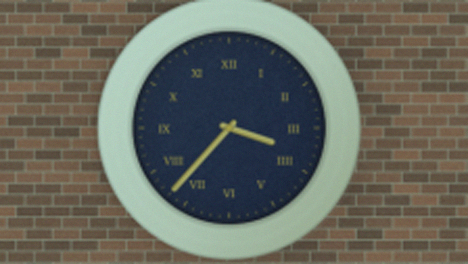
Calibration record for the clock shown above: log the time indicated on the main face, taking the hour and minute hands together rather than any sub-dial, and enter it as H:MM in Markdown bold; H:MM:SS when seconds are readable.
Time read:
**3:37**
